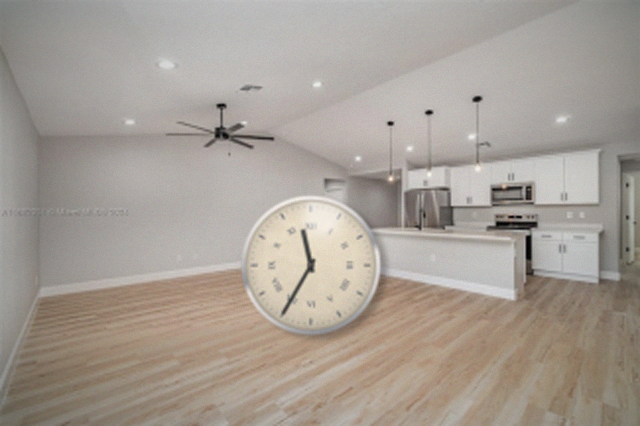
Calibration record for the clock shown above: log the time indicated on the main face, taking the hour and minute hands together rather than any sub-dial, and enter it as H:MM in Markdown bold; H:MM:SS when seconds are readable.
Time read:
**11:35**
